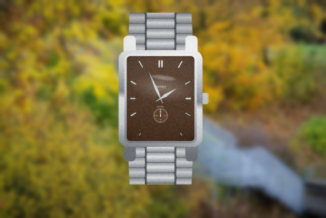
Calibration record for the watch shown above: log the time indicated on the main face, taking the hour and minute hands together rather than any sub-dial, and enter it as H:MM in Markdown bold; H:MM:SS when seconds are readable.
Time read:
**1:56**
